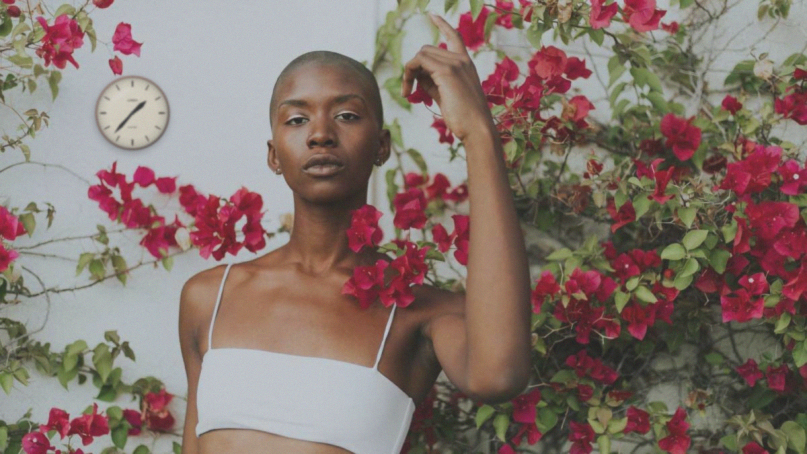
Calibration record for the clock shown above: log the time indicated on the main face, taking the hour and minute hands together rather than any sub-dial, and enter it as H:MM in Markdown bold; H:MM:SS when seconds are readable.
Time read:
**1:37**
